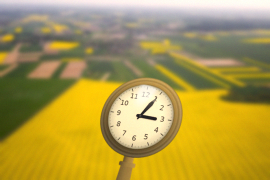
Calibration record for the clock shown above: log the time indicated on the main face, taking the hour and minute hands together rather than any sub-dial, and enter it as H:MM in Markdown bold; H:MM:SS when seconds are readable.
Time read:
**3:05**
